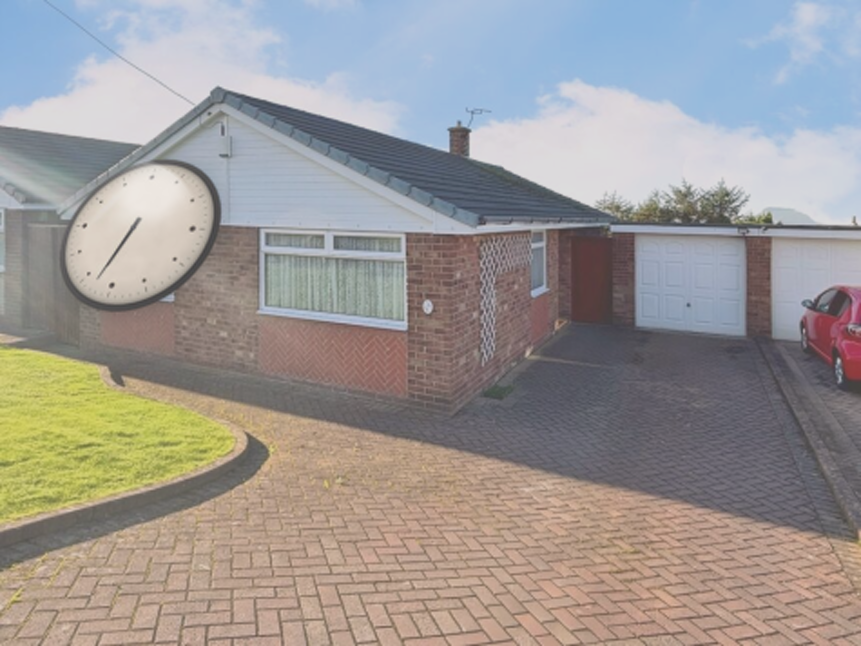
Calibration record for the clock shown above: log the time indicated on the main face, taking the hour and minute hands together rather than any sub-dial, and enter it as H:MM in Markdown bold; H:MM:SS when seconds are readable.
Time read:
**6:33**
